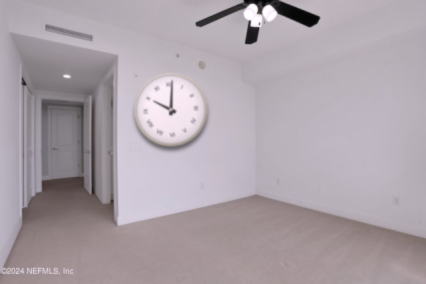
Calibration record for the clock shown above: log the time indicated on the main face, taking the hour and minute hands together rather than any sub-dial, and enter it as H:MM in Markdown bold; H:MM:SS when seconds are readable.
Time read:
**10:01**
